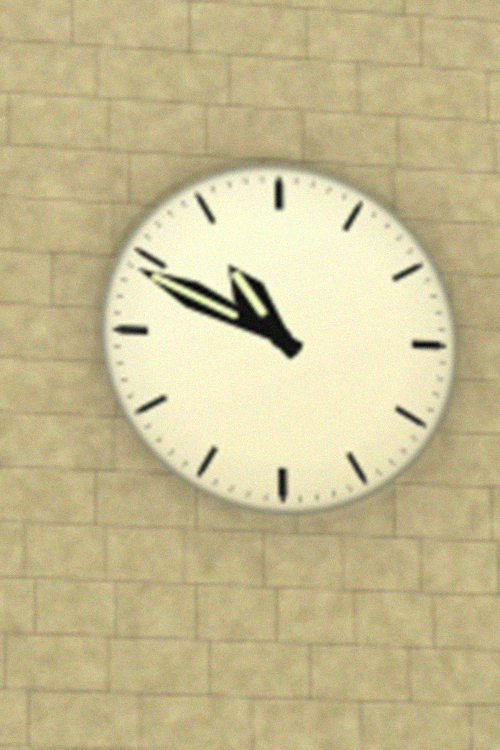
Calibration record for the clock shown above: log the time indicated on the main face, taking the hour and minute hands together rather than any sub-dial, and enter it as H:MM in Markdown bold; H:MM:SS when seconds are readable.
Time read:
**10:49**
